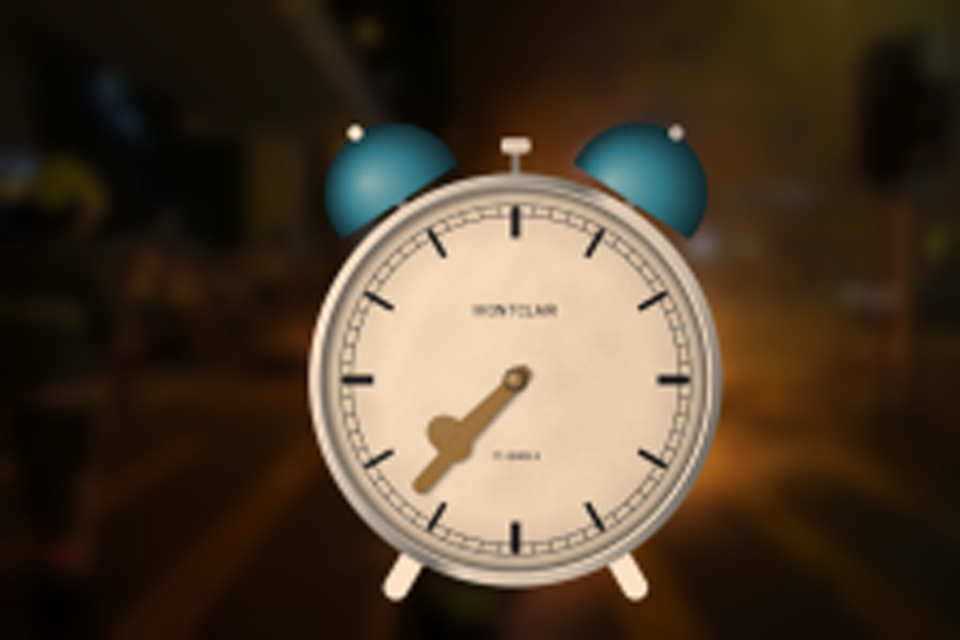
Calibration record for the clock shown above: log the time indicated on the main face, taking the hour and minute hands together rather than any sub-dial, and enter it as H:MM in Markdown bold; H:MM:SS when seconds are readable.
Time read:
**7:37**
